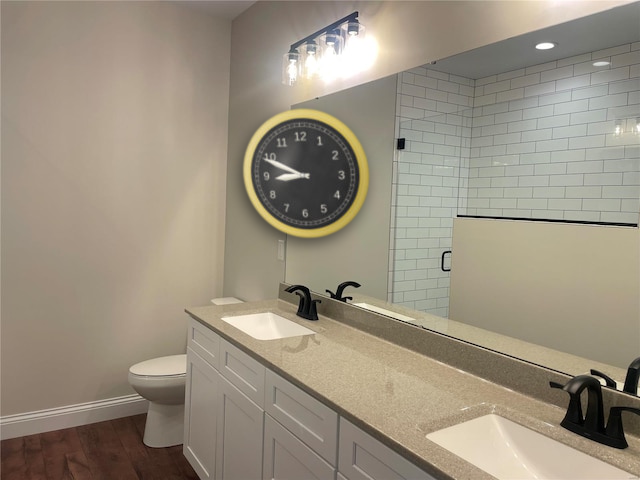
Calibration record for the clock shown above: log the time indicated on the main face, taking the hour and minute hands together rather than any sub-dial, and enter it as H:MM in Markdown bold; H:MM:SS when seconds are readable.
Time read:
**8:49**
